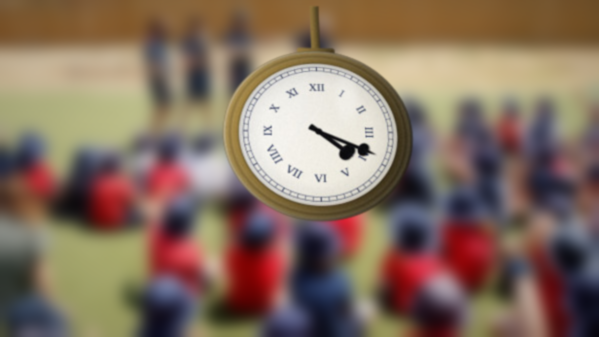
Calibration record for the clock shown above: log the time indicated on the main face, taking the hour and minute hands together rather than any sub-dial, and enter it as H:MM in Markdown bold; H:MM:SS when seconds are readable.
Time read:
**4:19**
